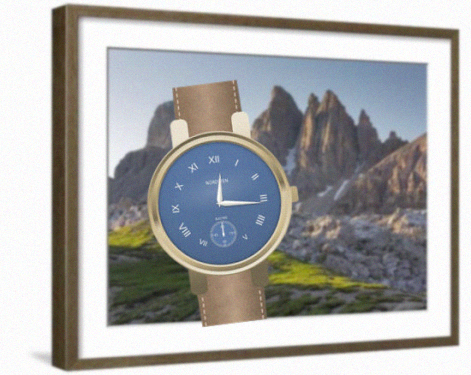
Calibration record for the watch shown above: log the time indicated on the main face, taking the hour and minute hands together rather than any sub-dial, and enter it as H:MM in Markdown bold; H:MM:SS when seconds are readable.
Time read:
**12:16**
